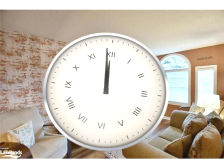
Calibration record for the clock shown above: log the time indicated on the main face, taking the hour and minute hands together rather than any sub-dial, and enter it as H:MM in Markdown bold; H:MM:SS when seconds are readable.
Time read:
**11:59**
